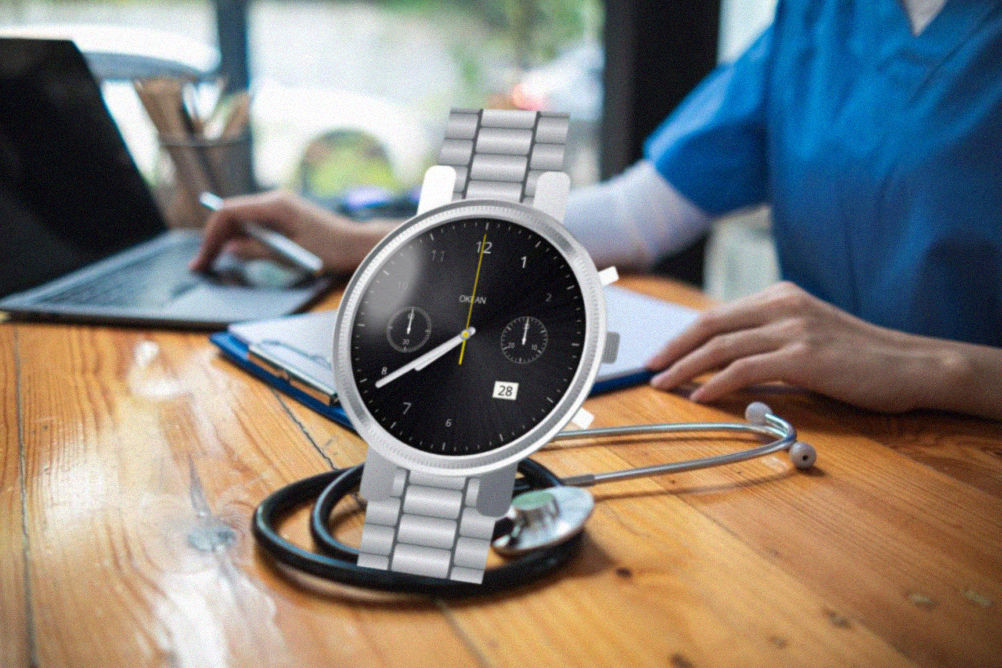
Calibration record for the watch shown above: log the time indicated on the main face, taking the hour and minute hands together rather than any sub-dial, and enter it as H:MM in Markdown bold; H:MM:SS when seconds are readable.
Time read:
**7:39**
